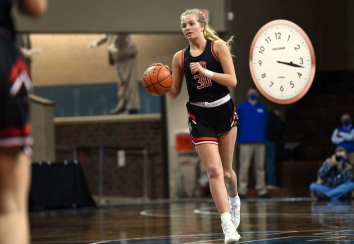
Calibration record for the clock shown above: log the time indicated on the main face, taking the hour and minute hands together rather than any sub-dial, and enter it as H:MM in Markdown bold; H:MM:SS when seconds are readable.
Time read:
**3:17**
